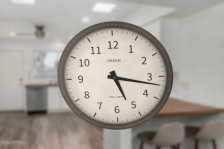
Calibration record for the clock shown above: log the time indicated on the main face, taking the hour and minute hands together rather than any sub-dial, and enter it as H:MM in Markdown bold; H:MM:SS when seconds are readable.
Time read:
**5:17**
